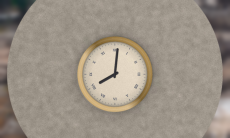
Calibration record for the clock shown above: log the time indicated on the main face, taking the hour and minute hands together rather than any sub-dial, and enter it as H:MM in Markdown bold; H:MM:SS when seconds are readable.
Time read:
**8:01**
